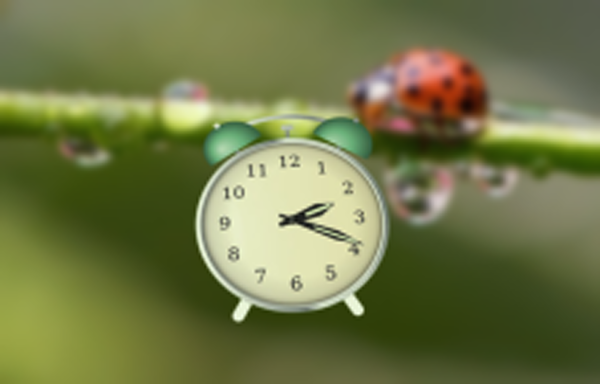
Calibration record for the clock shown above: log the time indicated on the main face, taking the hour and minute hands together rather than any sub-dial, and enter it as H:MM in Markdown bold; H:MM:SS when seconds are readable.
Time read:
**2:19**
